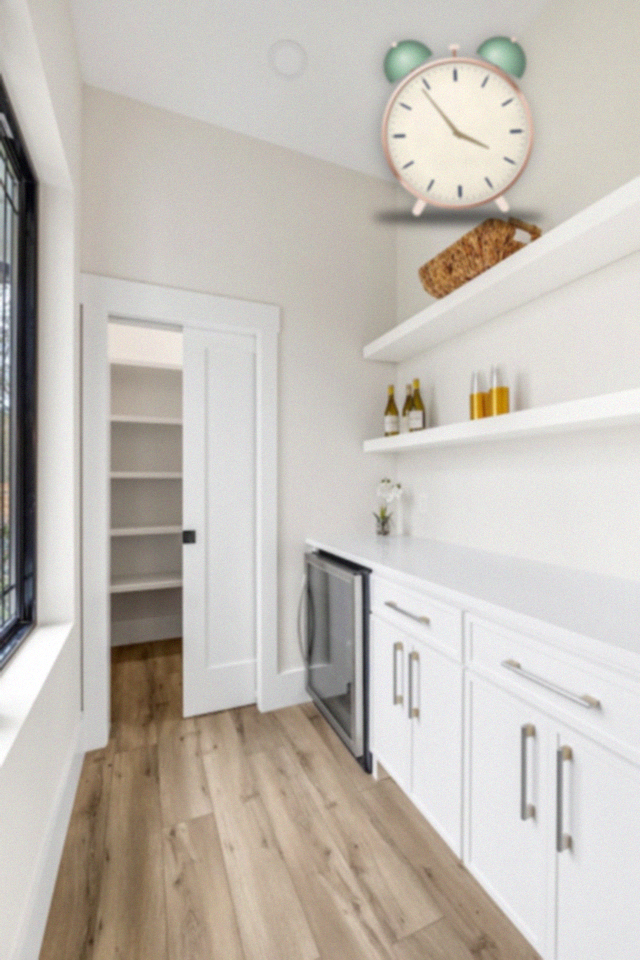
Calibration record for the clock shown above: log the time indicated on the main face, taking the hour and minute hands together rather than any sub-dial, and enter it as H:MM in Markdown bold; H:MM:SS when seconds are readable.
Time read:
**3:54**
